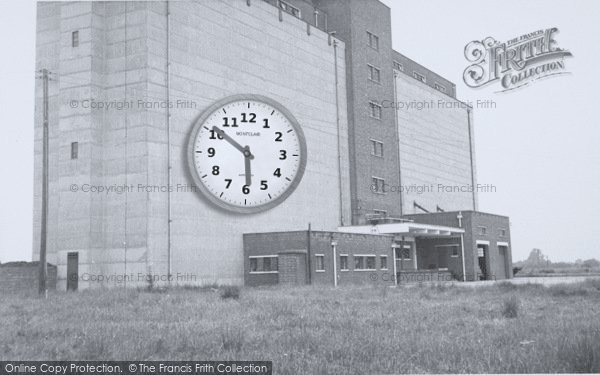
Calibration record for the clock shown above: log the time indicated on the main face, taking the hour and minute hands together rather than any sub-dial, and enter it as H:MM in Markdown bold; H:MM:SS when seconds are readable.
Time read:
**5:51**
